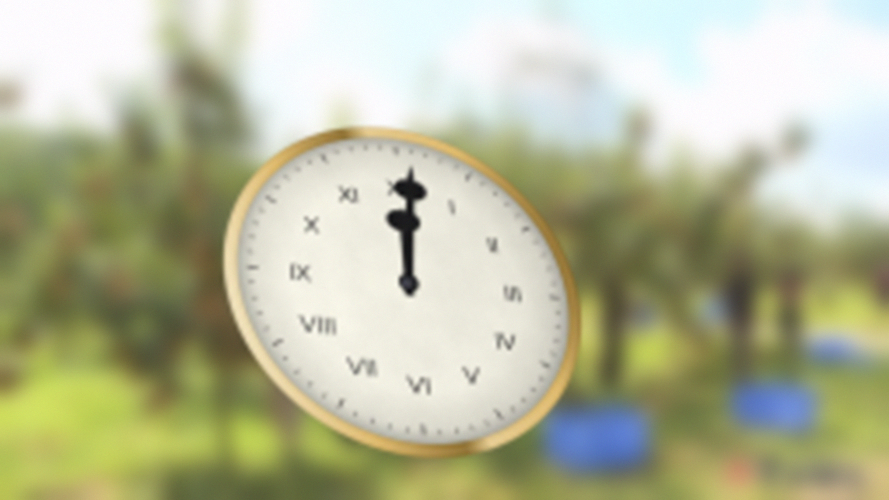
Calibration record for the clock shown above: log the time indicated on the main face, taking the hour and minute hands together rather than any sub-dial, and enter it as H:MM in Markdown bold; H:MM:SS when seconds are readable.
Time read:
**12:01**
